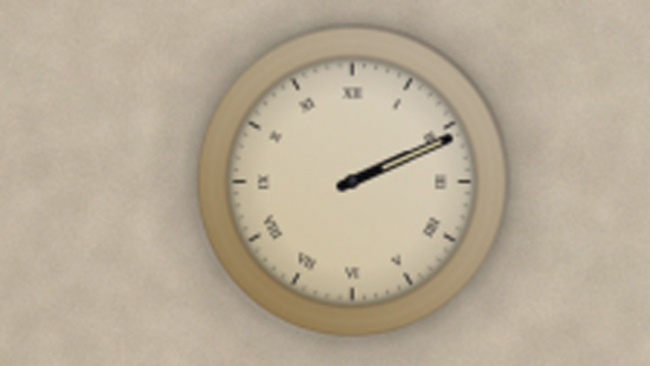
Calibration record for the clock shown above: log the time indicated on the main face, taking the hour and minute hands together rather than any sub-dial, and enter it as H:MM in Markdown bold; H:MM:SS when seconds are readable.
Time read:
**2:11**
